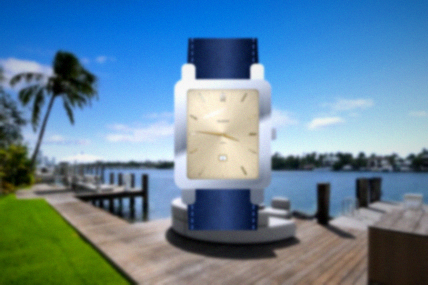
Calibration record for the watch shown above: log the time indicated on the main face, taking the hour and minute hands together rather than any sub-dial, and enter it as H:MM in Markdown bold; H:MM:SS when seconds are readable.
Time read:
**3:46**
